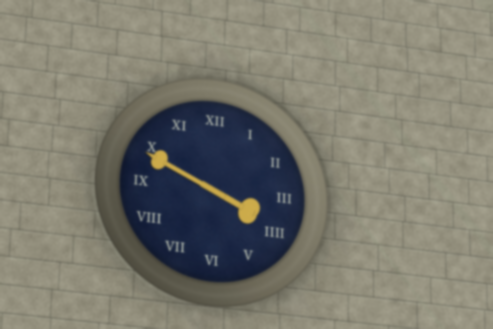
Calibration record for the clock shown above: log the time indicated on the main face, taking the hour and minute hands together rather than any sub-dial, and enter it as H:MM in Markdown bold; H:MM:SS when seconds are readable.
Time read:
**3:49**
